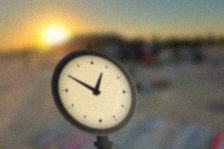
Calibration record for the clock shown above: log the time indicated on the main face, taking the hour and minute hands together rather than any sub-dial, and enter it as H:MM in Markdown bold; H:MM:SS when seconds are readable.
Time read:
**12:50**
